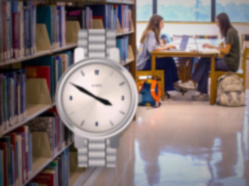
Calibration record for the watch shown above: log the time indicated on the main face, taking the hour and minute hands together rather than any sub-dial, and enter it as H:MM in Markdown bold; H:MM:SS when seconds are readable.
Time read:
**3:50**
